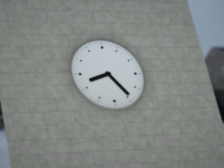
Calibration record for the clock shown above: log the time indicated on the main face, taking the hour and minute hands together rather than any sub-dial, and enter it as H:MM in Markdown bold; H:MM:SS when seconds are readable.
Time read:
**8:24**
